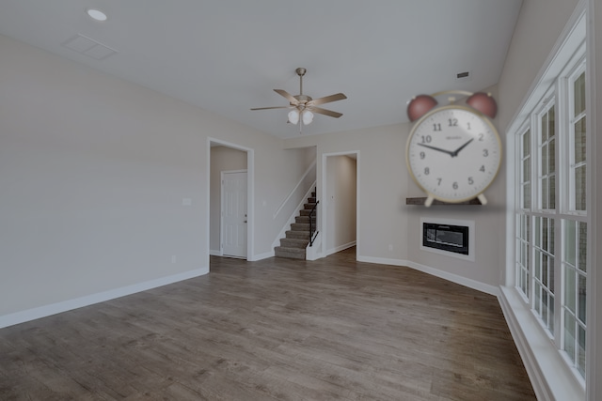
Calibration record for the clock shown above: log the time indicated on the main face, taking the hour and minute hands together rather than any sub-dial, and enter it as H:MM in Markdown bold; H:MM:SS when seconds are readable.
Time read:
**1:48**
